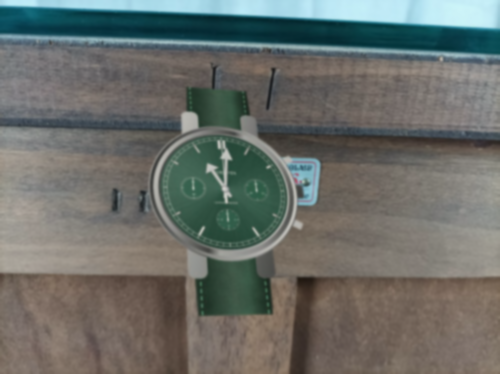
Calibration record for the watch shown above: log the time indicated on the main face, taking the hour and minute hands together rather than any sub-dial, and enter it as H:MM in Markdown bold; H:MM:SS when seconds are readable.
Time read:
**11:01**
